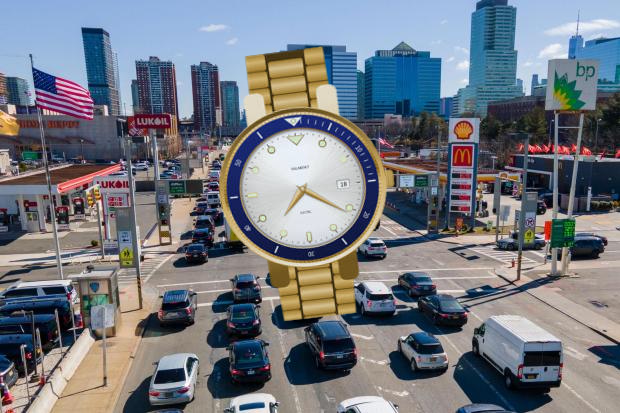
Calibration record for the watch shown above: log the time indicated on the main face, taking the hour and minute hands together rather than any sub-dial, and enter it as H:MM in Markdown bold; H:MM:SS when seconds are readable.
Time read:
**7:21**
